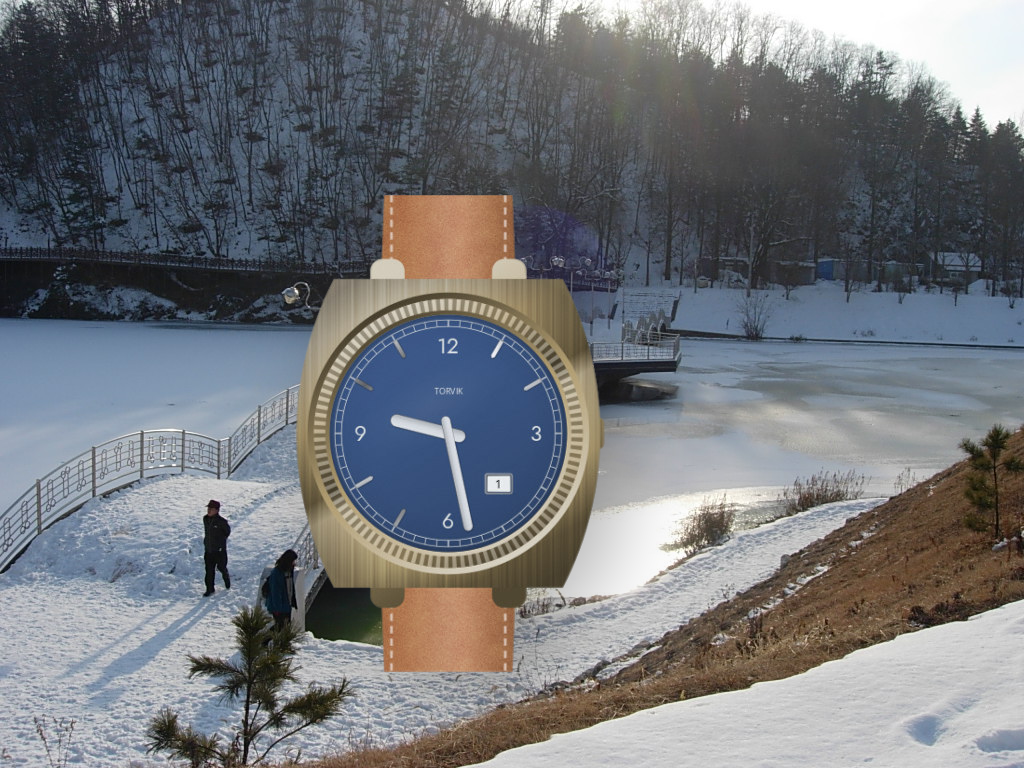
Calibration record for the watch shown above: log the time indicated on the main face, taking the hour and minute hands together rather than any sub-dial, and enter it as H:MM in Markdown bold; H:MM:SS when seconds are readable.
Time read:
**9:28**
